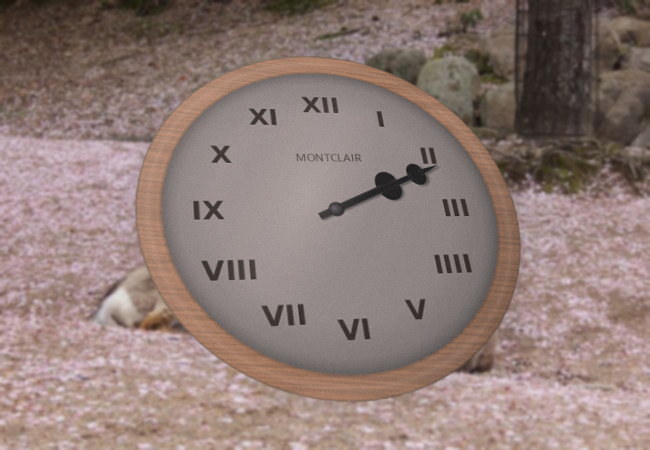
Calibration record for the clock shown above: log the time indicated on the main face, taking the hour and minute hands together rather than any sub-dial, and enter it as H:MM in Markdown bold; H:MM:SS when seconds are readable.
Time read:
**2:11**
